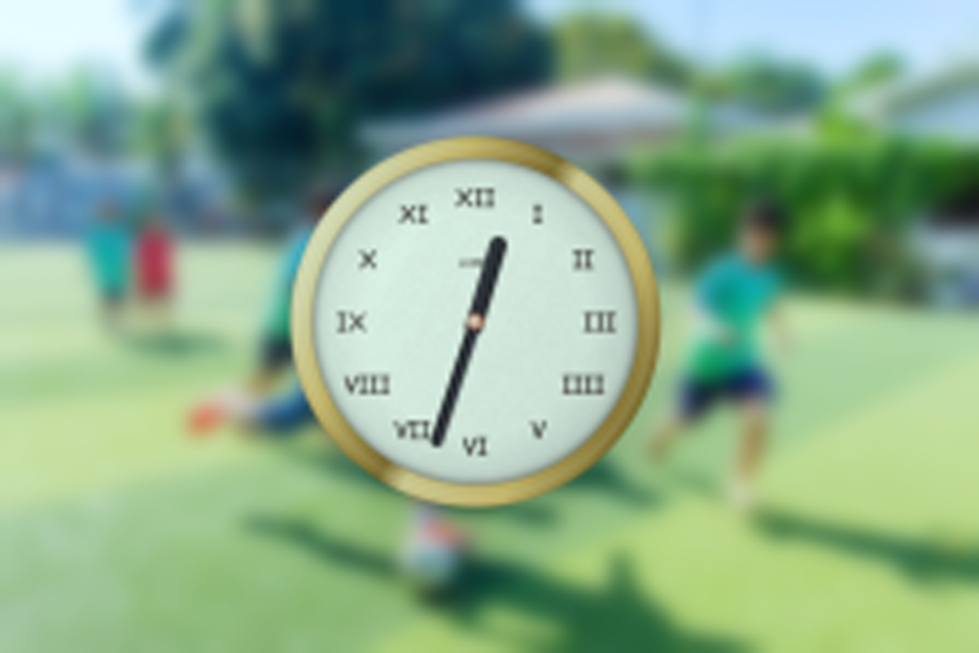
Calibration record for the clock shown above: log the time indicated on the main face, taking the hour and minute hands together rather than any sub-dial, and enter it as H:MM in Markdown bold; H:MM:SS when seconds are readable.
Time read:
**12:33**
